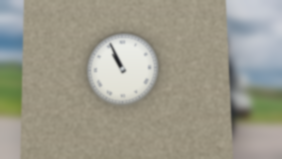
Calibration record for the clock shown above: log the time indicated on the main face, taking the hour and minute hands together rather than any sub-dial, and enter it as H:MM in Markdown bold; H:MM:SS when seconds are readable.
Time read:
**10:56**
